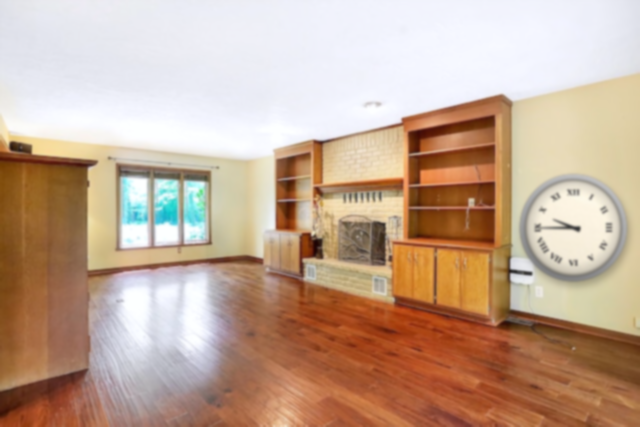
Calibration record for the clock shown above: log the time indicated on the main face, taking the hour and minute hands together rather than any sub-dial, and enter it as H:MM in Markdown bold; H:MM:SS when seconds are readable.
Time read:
**9:45**
